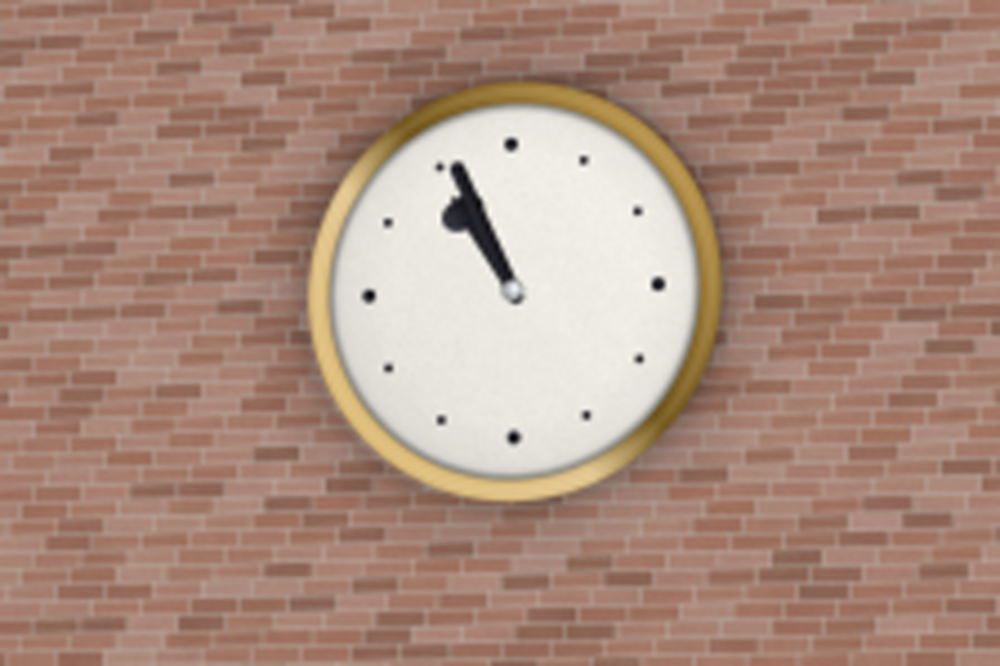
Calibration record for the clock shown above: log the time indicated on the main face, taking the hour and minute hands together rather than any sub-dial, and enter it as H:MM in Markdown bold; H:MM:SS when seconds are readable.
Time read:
**10:56**
